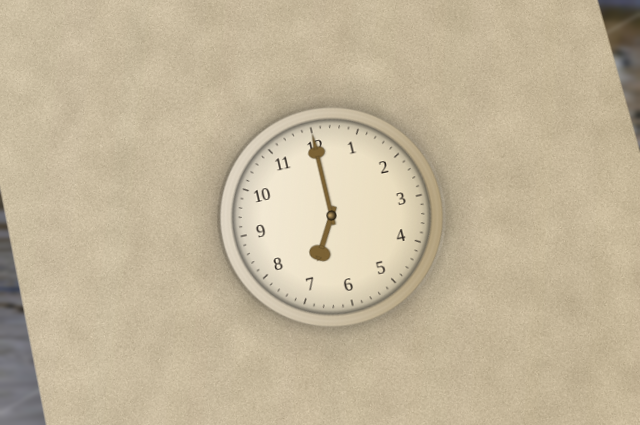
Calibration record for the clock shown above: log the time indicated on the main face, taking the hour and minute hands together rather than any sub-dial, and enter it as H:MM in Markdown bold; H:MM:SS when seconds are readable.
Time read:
**7:00**
